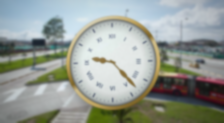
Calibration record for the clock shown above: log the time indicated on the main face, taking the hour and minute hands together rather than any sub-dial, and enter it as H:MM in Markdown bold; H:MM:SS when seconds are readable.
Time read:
**9:23**
